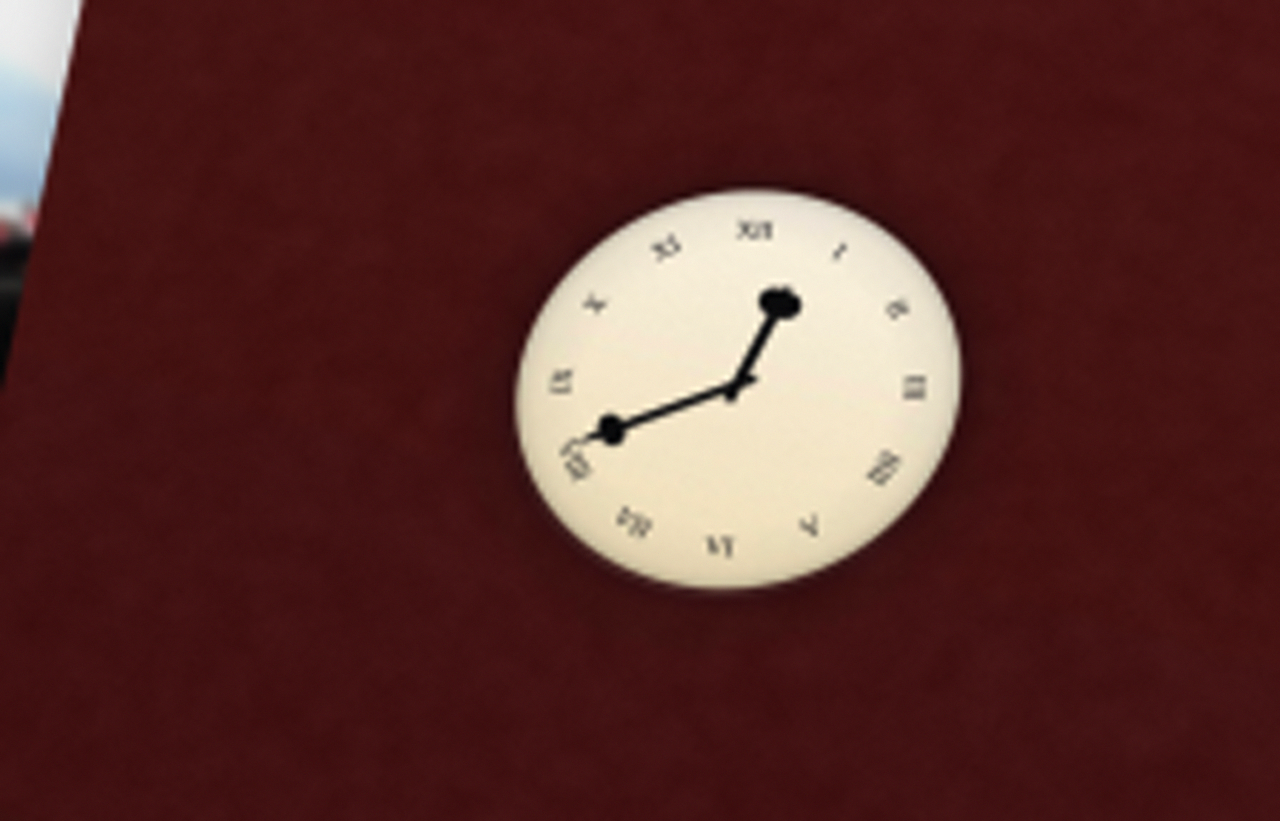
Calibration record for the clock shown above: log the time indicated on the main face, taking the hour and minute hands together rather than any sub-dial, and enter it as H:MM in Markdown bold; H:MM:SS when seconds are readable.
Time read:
**12:41**
